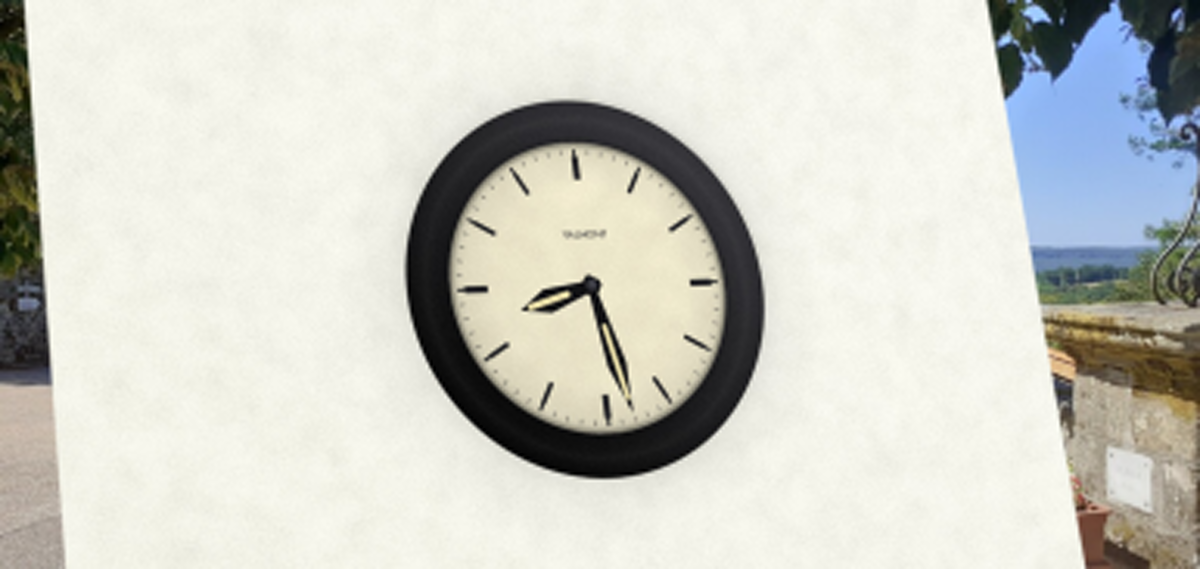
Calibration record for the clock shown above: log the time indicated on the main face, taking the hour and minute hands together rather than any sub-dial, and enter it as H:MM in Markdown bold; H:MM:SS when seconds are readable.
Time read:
**8:28**
